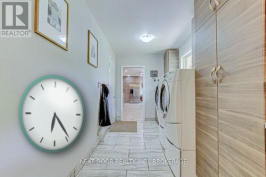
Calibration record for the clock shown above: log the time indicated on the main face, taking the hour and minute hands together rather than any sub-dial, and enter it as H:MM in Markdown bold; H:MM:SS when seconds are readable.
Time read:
**6:24**
